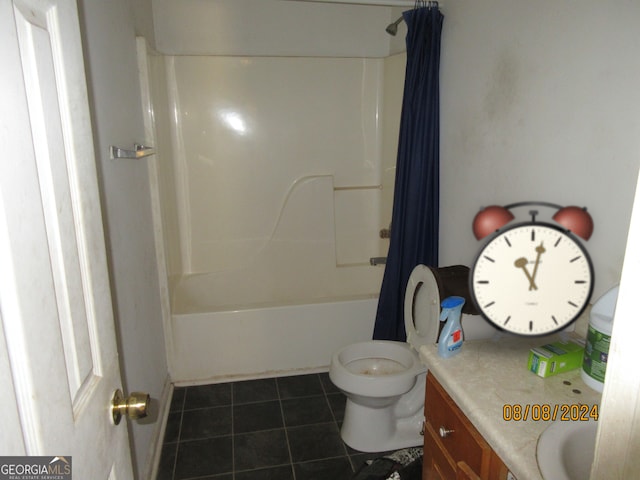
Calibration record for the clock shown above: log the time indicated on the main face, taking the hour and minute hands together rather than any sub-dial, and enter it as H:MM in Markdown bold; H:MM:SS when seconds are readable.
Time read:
**11:02**
